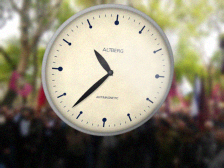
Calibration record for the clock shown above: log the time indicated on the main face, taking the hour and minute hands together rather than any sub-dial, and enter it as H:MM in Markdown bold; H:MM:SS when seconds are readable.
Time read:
**10:37**
